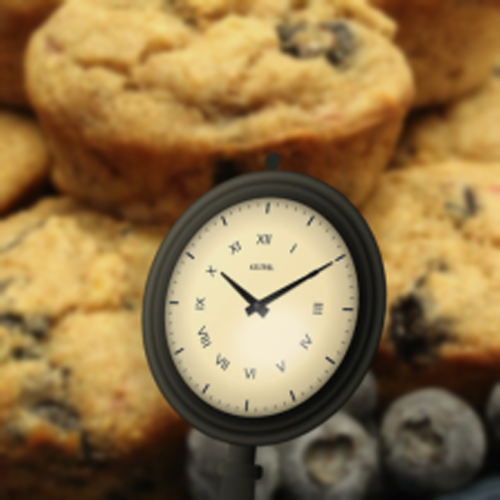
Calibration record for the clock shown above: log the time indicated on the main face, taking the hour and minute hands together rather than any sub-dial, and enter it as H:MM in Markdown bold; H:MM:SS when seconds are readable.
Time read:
**10:10**
